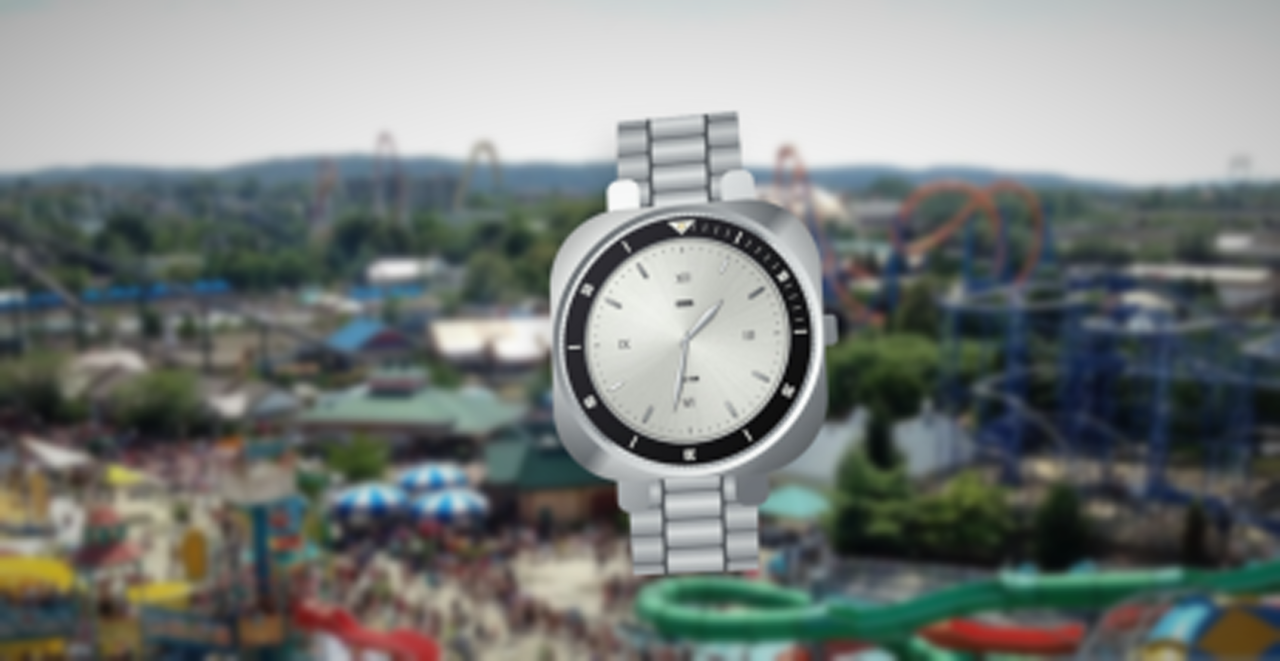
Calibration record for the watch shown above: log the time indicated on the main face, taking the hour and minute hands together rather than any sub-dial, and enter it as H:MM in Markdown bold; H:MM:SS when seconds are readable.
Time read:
**1:32**
